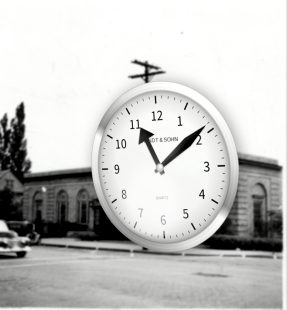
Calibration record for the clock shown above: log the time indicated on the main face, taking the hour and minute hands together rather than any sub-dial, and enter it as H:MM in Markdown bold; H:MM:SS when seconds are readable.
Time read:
**11:09**
